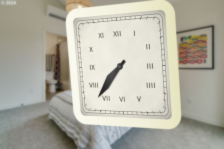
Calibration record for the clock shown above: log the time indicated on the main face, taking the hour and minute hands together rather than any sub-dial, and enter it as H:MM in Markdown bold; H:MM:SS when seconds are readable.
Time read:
**7:37**
